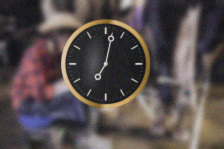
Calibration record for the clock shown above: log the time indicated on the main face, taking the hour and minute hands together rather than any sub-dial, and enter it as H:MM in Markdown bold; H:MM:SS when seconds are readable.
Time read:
**7:02**
